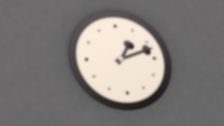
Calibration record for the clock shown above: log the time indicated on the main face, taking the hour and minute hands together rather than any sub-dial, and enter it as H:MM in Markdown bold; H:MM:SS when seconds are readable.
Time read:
**1:12**
